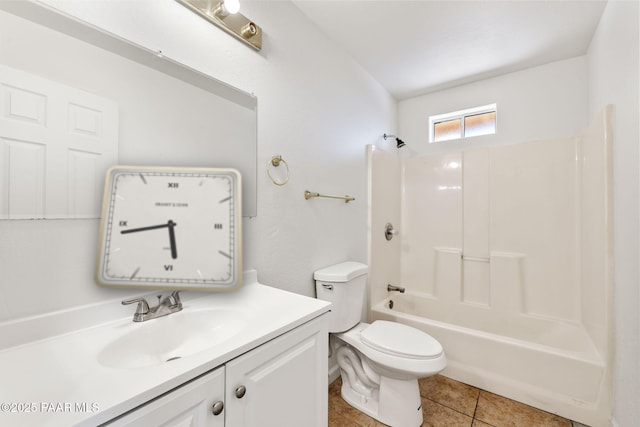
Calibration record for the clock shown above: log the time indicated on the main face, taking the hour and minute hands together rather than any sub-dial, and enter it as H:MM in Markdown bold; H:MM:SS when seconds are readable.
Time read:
**5:43**
